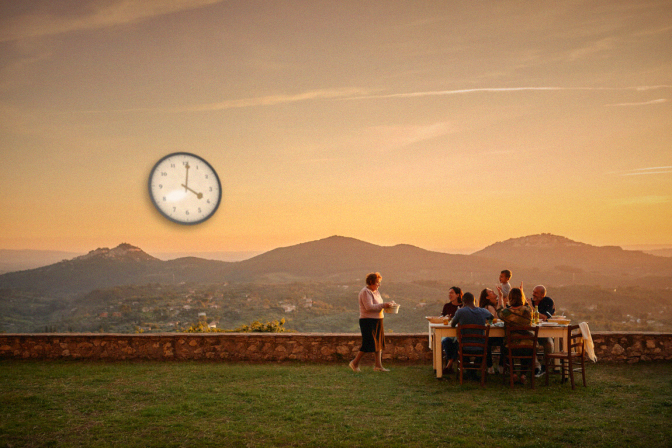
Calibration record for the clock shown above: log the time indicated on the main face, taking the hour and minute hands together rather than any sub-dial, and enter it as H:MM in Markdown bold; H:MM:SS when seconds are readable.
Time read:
**4:01**
